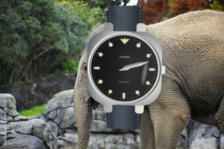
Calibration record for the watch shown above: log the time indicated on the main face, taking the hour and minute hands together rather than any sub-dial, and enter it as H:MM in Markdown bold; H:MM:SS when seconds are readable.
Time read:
**2:12**
